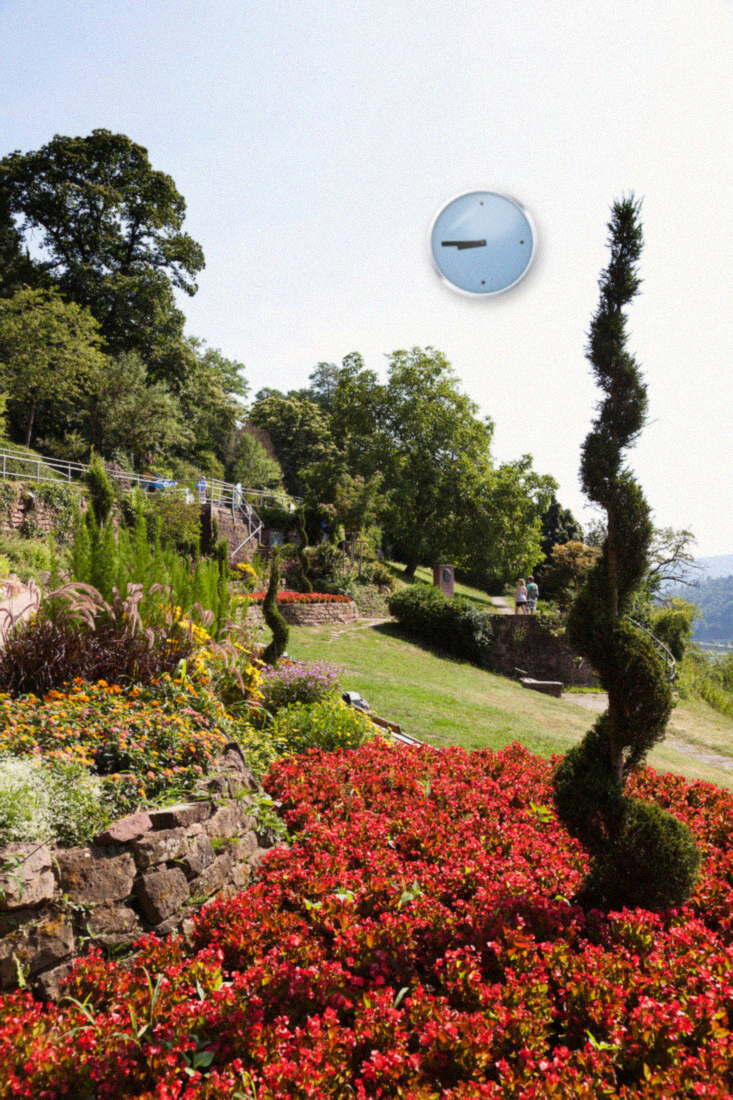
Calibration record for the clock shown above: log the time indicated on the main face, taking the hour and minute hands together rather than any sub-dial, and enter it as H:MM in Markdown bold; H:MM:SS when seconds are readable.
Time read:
**8:45**
